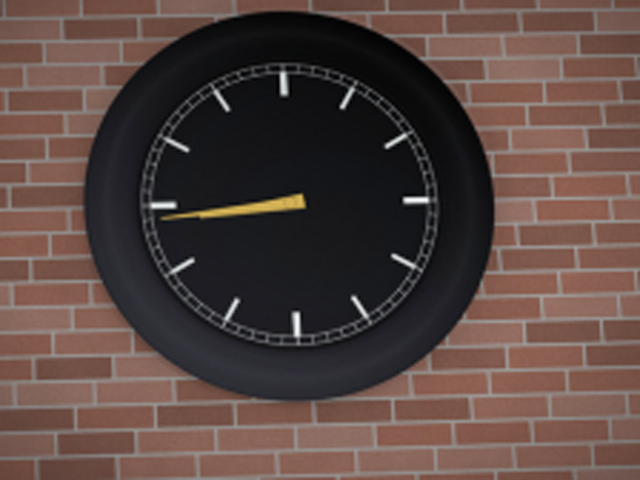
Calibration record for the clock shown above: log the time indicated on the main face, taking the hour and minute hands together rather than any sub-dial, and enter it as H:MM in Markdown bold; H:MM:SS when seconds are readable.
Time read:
**8:44**
